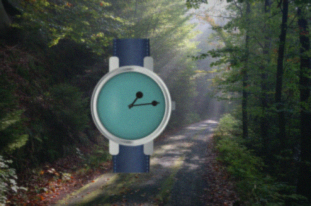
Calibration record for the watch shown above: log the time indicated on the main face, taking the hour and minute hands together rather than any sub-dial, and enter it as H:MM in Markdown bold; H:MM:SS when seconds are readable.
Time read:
**1:14**
